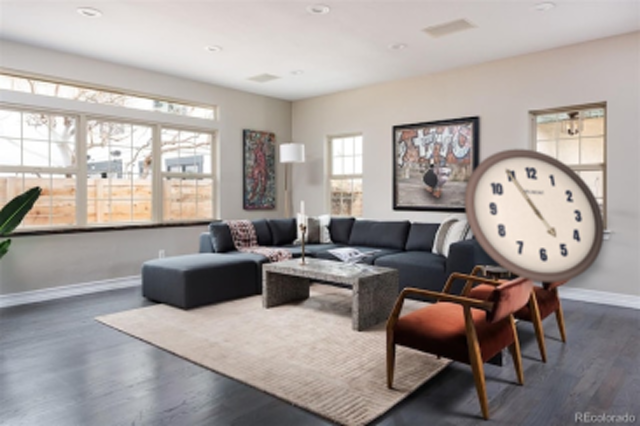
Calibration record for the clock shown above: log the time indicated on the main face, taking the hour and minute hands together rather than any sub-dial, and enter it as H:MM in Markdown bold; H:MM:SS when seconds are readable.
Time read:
**4:55**
